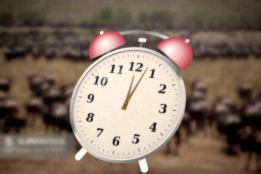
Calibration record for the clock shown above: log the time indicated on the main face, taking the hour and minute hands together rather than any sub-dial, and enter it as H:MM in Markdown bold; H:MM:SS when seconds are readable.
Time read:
**12:03**
